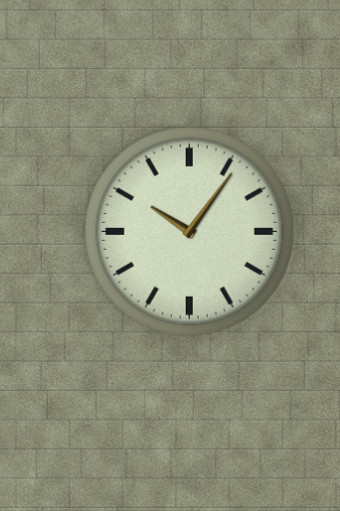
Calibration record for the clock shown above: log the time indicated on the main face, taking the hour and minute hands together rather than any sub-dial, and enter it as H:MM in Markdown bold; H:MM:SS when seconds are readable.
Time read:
**10:06**
